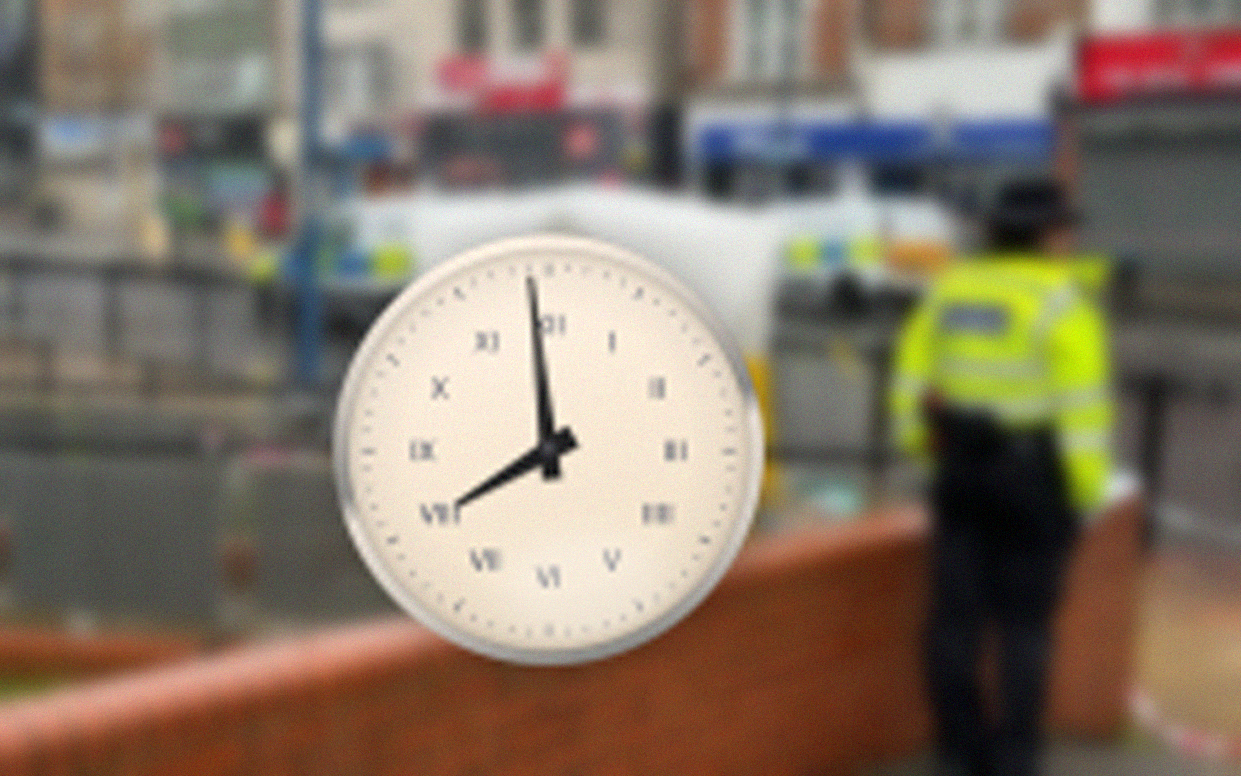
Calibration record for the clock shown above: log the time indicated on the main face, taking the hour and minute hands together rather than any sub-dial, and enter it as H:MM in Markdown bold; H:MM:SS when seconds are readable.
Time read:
**7:59**
